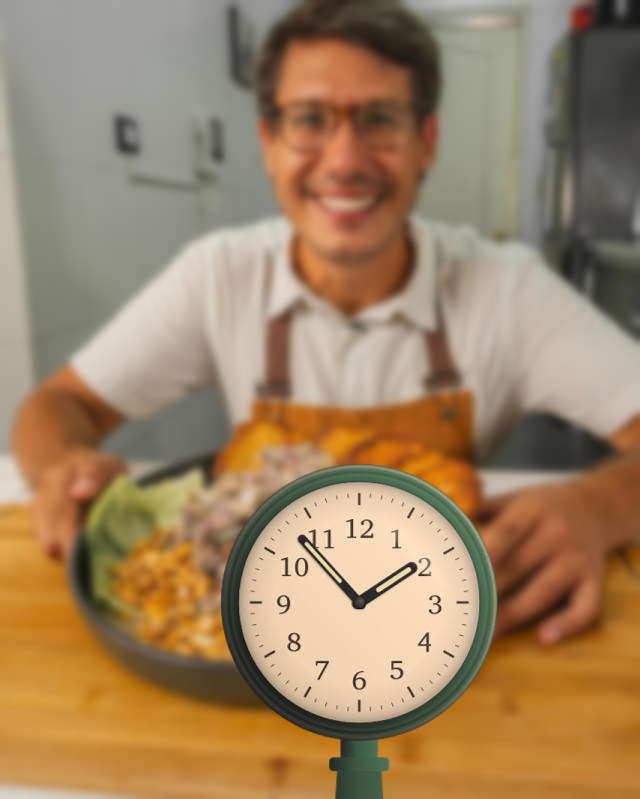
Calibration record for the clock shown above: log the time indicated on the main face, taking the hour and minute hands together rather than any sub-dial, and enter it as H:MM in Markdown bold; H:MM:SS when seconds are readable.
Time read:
**1:53**
